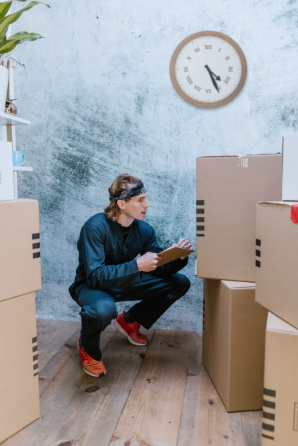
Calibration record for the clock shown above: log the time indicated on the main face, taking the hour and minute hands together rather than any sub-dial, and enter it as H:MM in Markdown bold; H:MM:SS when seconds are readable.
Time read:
**4:26**
